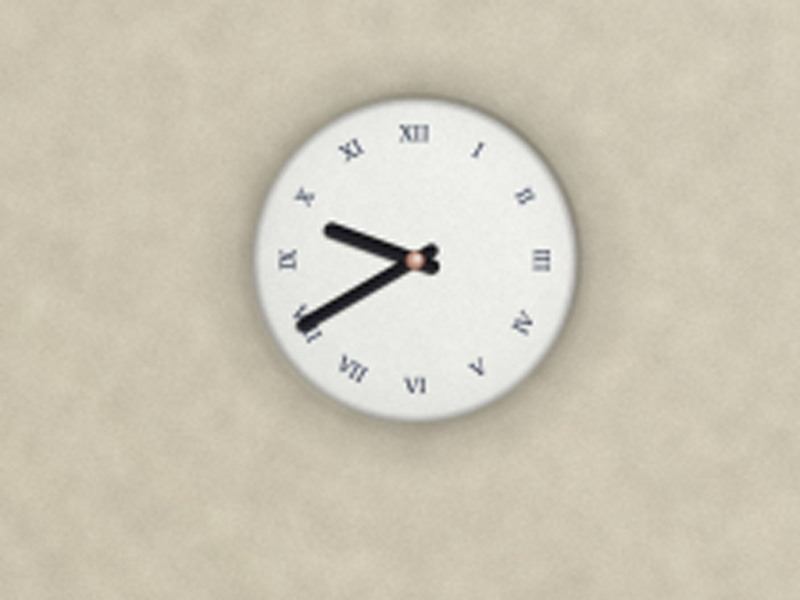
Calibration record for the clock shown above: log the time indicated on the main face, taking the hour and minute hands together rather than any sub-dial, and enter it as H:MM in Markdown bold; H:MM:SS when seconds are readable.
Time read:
**9:40**
